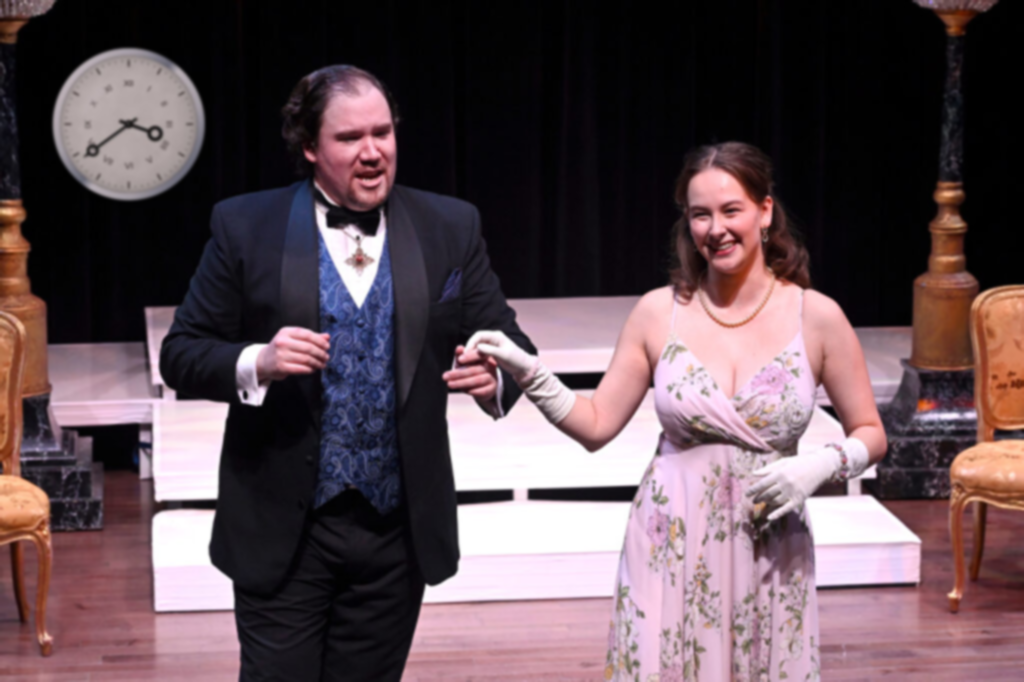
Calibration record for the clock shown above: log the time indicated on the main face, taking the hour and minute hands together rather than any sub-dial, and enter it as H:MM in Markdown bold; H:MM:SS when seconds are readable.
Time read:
**3:39**
